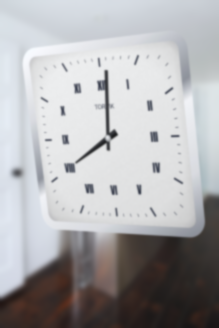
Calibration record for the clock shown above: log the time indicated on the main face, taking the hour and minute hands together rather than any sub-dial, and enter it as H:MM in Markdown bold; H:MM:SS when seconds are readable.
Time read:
**8:01**
